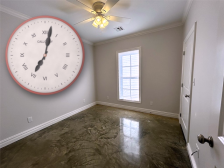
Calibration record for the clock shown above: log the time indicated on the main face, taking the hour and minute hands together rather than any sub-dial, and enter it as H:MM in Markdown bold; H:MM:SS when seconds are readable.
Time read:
**7:02**
